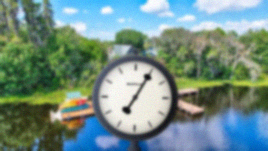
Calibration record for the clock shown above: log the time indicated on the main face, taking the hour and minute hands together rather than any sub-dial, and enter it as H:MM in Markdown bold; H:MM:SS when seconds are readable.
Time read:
**7:05**
